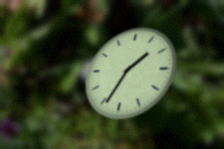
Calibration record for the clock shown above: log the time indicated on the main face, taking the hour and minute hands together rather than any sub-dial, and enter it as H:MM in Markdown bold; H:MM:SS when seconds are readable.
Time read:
**1:34**
